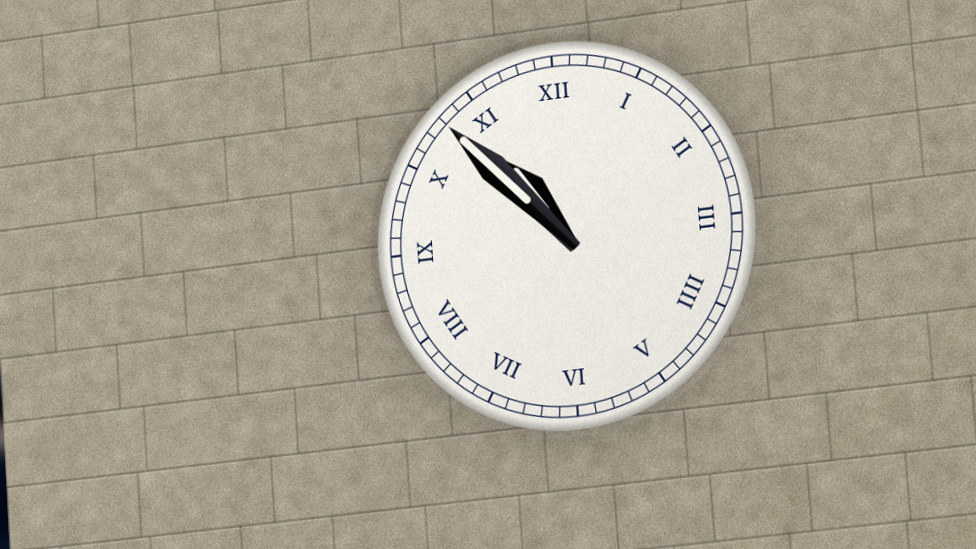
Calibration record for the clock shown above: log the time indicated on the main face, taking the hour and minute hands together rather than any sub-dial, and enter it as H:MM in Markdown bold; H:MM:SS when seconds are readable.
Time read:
**10:53**
